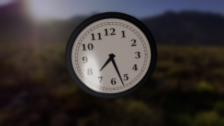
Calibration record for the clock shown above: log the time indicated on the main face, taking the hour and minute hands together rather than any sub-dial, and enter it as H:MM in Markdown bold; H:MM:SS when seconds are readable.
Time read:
**7:27**
